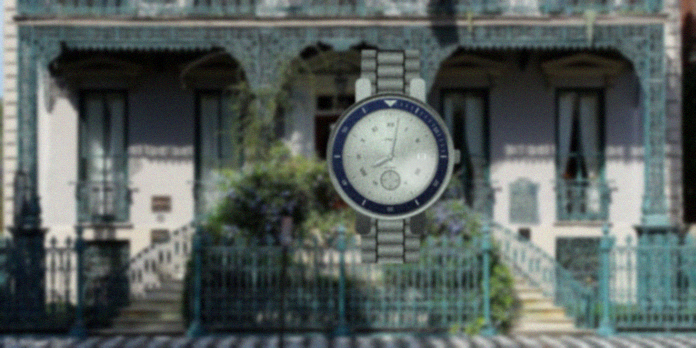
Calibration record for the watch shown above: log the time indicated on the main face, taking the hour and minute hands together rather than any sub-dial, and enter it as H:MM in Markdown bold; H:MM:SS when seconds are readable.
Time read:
**8:02**
